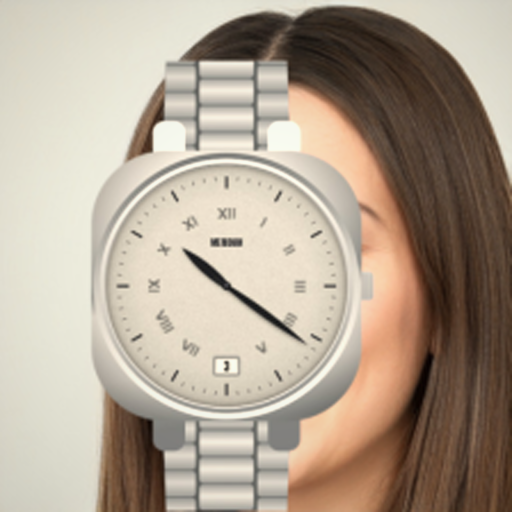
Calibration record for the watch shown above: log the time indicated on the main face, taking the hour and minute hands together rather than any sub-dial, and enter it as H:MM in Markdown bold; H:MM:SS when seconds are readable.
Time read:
**10:21**
